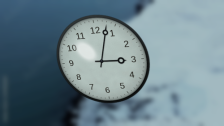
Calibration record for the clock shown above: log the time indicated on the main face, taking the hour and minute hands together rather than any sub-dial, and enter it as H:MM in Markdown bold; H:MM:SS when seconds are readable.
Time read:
**3:03**
